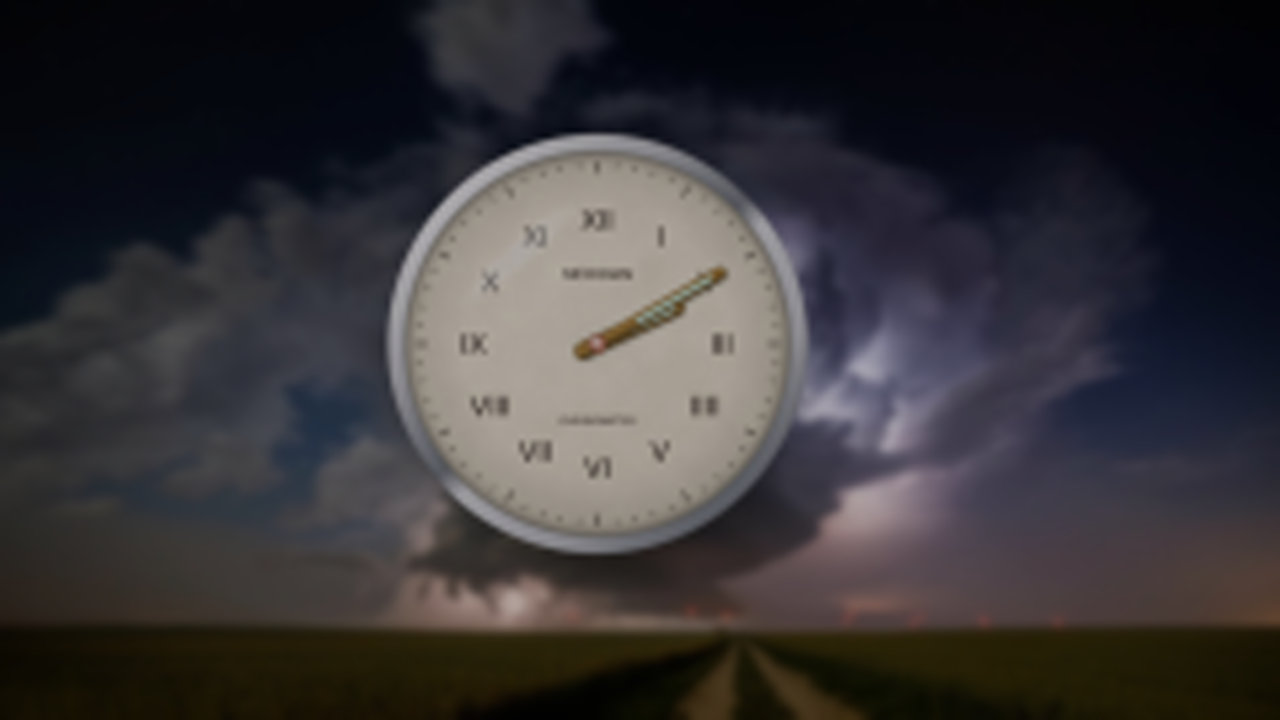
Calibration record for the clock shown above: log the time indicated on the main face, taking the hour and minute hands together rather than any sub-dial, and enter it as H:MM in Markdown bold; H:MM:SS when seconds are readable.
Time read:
**2:10**
